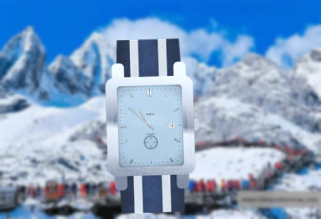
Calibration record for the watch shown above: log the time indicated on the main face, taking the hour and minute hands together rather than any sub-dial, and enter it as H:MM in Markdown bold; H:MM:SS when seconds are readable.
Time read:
**10:52**
